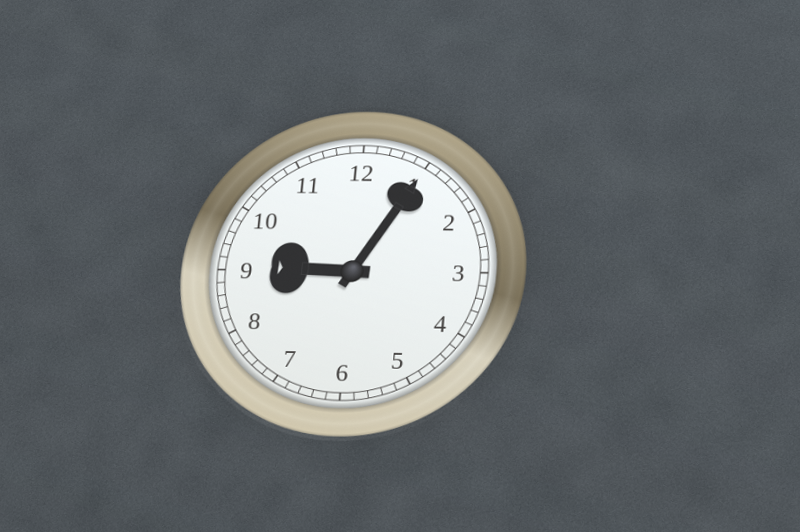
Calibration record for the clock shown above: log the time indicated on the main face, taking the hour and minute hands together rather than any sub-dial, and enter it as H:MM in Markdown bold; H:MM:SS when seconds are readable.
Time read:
**9:05**
